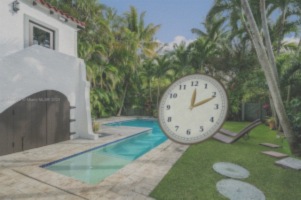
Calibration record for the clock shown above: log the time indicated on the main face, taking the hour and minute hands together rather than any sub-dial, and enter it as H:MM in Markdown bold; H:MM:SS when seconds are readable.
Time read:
**12:11**
